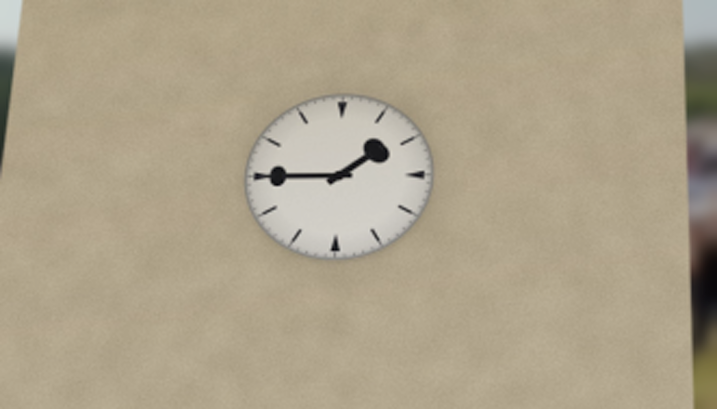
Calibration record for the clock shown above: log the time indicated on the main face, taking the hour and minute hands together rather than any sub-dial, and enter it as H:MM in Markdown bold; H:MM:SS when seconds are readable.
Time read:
**1:45**
